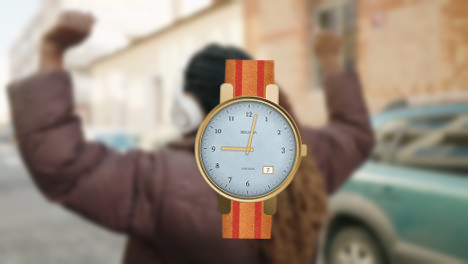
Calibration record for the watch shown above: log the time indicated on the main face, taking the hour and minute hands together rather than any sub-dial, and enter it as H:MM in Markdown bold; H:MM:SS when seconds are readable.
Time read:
**9:02**
